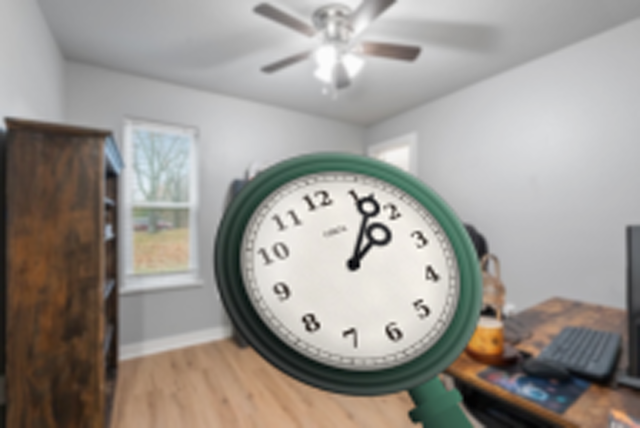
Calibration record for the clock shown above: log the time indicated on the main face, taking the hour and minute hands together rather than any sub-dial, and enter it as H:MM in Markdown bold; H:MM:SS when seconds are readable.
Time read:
**2:07**
